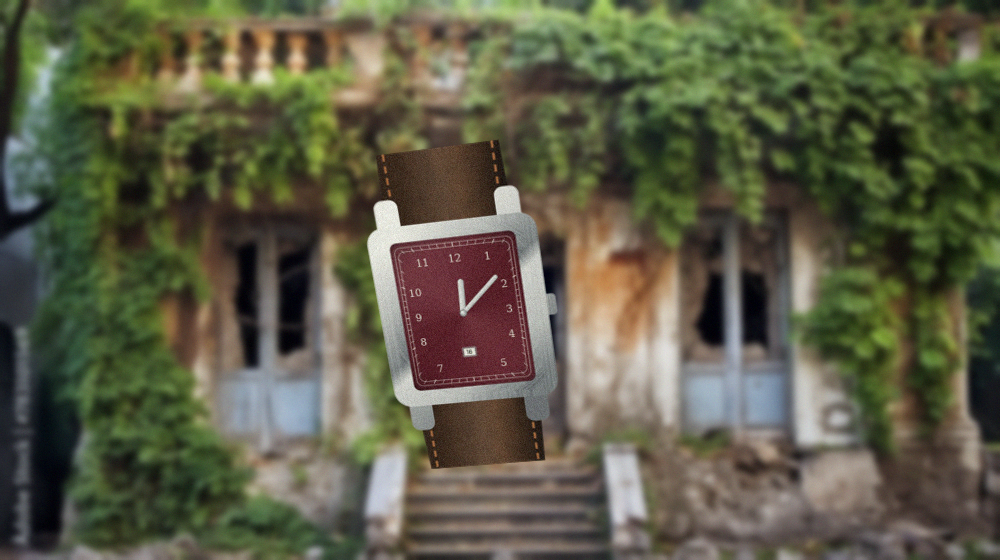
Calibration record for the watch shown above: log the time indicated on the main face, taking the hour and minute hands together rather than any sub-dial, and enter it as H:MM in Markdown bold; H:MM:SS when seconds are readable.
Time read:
**12:08**
